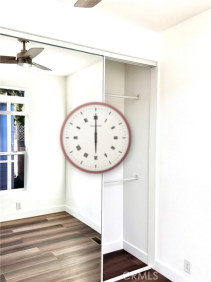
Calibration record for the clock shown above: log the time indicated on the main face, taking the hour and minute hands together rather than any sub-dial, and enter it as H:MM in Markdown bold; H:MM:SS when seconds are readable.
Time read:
**6:00**
